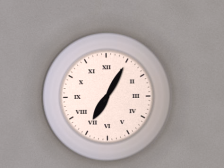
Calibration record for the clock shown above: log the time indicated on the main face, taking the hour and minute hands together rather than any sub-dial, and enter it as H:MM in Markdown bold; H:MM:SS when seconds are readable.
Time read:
**7:05**
